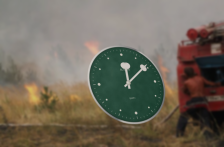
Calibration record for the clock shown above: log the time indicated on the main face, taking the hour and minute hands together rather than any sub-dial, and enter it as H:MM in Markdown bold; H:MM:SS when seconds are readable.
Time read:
**12:09**
